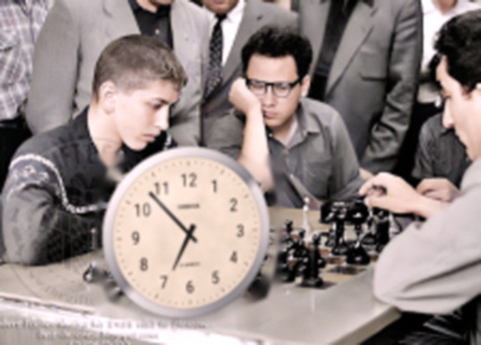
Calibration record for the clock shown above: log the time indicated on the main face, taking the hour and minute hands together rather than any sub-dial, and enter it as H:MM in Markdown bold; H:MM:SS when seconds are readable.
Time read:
**6:53**
